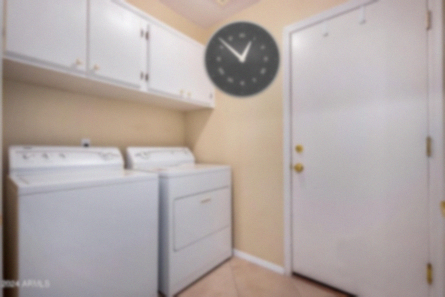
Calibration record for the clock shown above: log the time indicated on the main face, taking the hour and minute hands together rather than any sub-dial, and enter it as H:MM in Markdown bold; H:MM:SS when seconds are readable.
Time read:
**12:52**
